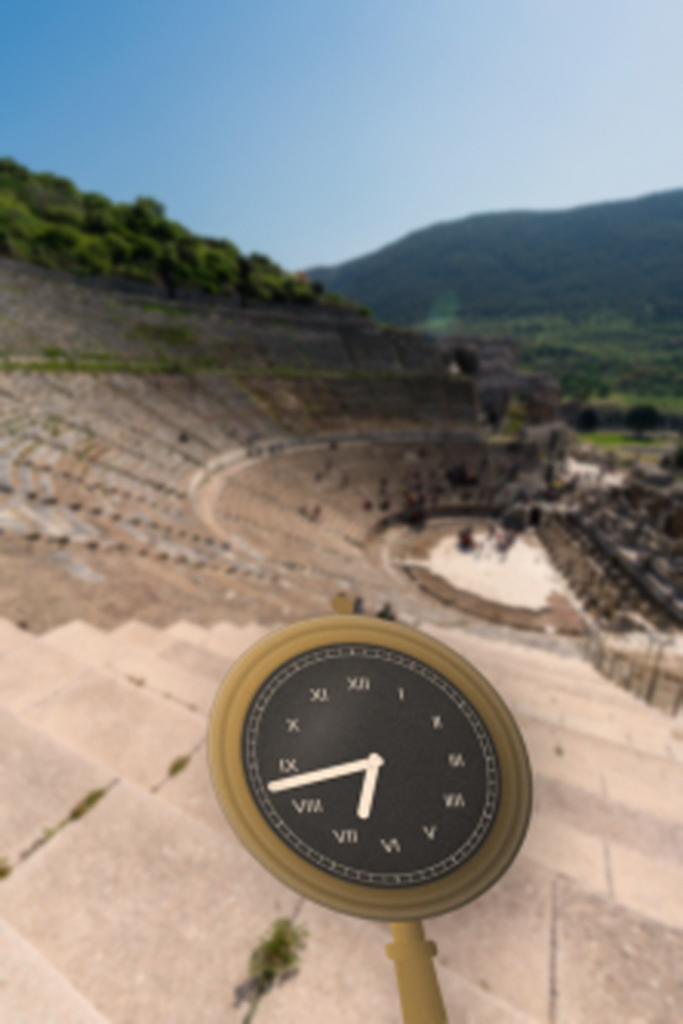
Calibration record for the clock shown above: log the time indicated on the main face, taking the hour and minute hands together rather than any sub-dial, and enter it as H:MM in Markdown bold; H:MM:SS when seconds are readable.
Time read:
**6:43**
